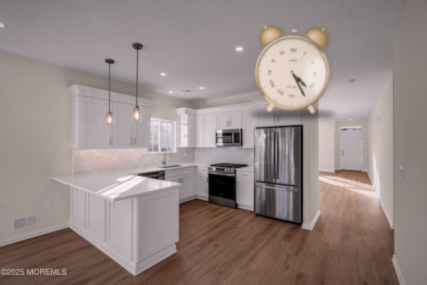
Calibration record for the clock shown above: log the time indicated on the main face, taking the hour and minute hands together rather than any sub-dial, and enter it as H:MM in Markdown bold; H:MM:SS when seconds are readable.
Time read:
**4:25**
